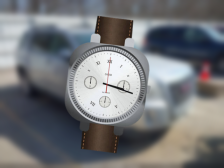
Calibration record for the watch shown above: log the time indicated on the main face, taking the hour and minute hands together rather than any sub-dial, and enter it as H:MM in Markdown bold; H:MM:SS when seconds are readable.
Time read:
**3:17**
